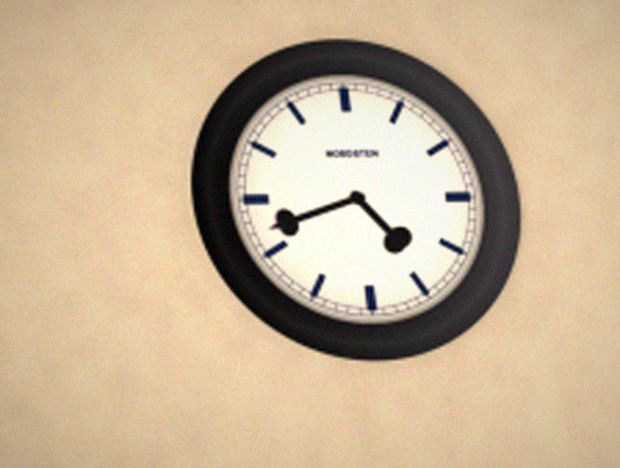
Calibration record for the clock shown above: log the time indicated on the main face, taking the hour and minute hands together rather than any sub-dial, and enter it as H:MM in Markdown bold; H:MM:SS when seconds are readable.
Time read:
**4:42**
